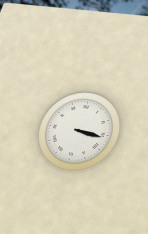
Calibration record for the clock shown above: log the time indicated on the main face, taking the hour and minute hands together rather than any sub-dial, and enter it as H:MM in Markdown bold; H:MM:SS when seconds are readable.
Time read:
**3:16**
